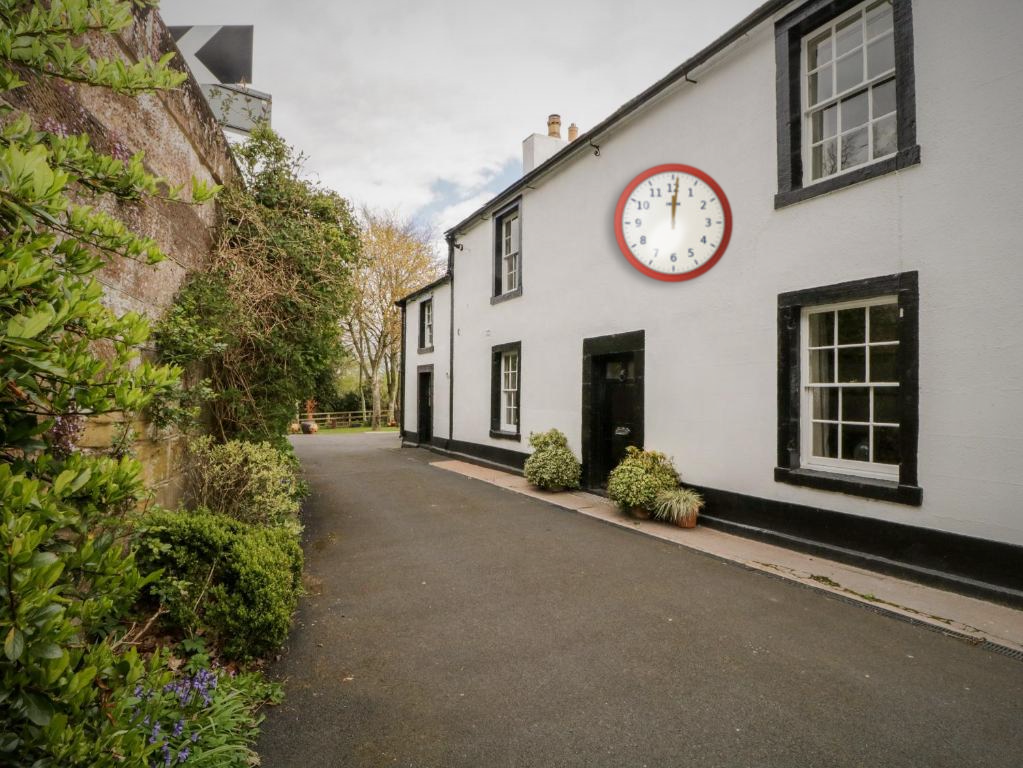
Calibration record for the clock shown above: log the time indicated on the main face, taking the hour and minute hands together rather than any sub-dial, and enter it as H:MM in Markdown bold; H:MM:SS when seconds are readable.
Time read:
**12:01**
